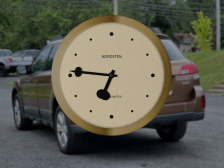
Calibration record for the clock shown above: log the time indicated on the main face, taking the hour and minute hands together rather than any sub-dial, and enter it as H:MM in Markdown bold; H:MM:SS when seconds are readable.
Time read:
**6:46**
